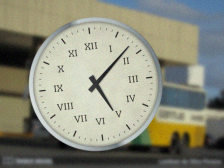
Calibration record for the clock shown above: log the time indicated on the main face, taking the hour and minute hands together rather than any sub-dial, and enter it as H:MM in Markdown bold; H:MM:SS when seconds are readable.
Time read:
**5:08**
